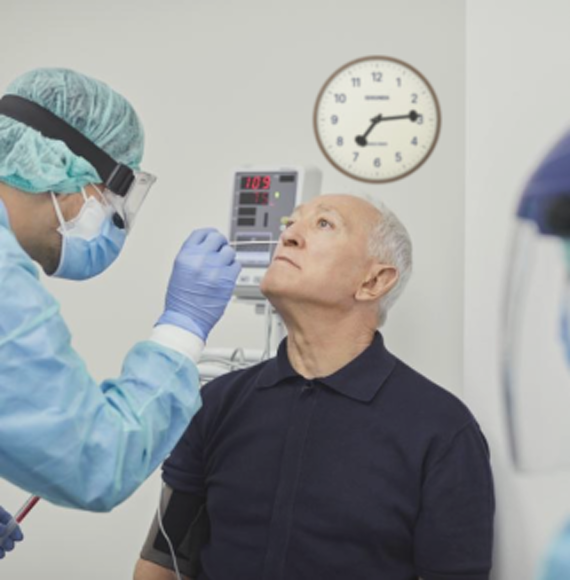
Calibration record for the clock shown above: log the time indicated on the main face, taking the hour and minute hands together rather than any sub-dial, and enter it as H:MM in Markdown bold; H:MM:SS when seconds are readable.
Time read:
**7:14**
